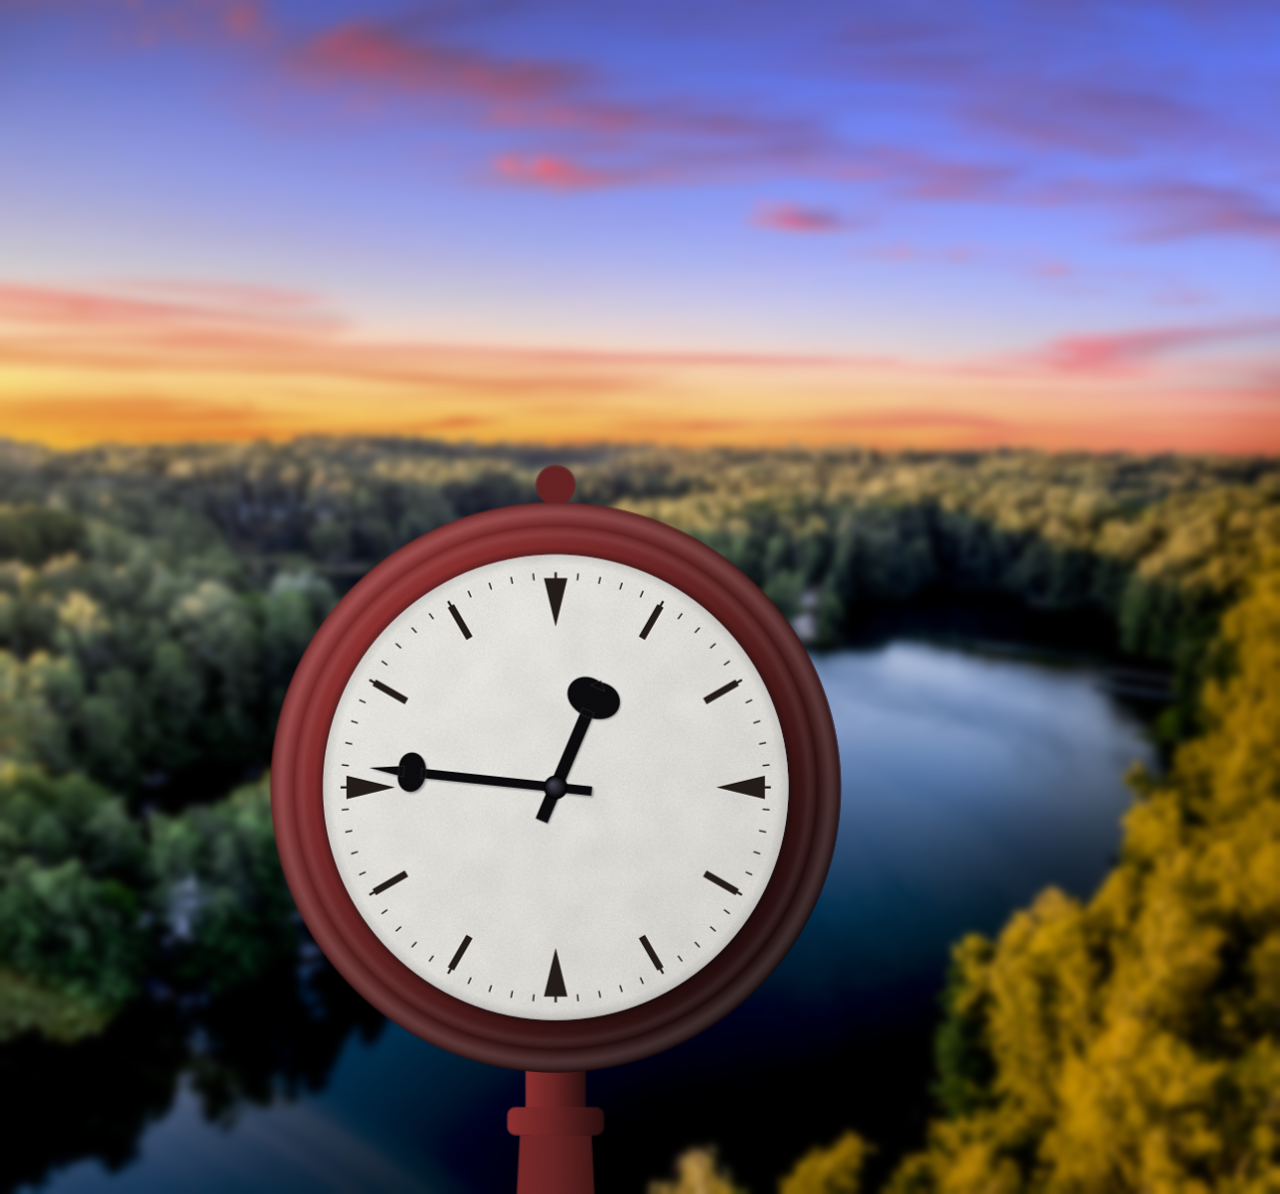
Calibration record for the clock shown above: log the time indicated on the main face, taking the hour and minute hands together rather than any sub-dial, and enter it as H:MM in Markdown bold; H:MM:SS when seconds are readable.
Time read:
**12:46**
